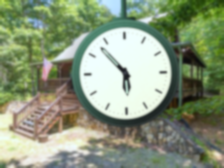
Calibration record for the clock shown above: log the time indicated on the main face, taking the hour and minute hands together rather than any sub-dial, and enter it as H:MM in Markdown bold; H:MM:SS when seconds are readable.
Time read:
**5:53**
